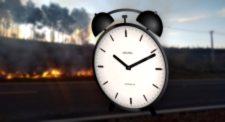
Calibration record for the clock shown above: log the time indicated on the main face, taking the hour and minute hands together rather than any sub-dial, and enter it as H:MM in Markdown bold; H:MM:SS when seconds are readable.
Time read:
**10:11**
